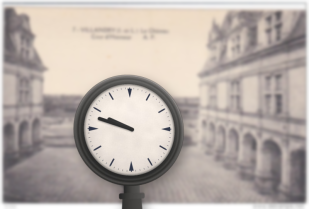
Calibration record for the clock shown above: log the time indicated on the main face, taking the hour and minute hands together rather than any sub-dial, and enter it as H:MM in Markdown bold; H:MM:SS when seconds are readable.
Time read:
**9:48**
